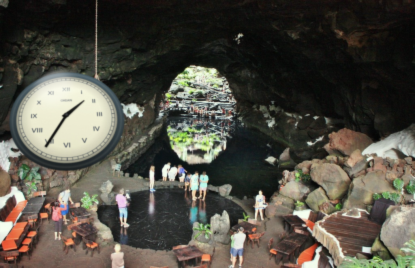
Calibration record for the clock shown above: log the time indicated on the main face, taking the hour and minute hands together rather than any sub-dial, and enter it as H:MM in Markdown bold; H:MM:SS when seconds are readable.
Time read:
**1:35**
